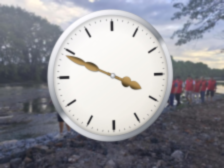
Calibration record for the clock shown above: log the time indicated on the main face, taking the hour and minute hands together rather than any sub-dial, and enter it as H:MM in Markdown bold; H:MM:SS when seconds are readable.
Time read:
**3:49**
